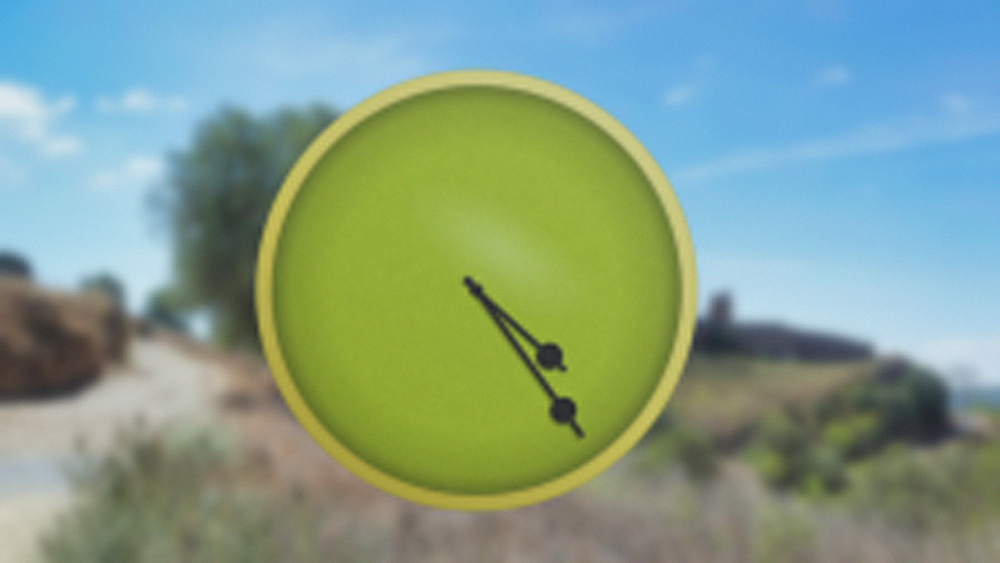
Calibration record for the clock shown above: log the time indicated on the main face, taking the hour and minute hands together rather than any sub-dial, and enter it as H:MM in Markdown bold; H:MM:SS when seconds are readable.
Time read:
**4:24**
